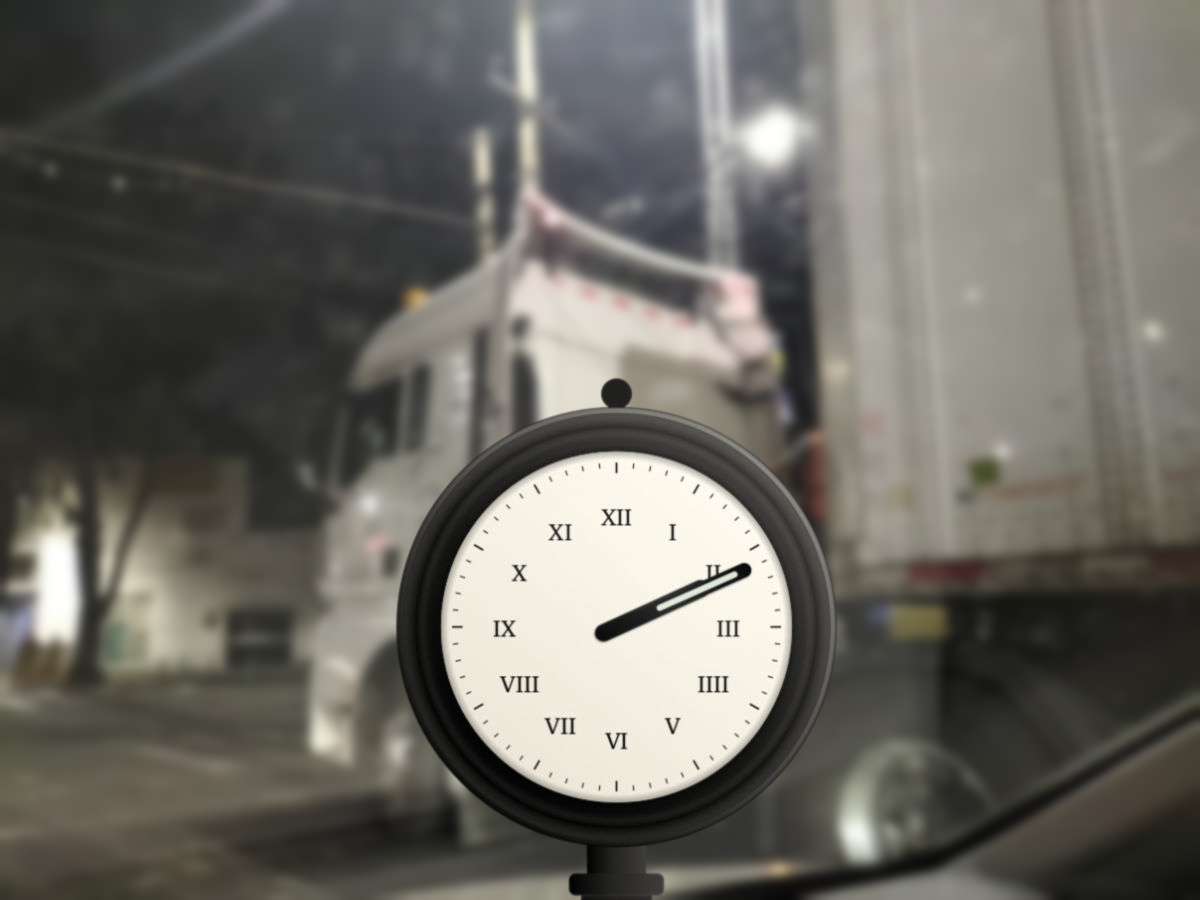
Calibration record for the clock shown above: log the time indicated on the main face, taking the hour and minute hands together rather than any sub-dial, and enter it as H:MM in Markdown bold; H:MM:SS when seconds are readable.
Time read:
**2:11**
